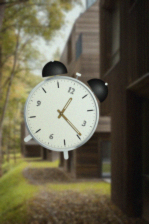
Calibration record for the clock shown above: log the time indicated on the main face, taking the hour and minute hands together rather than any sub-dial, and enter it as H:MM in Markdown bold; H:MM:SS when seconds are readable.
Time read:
**12:19**
